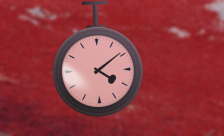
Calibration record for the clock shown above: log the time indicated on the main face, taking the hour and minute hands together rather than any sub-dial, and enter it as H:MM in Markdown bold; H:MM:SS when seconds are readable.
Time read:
**4:09**
